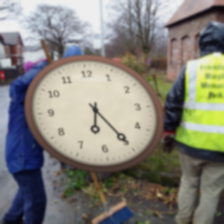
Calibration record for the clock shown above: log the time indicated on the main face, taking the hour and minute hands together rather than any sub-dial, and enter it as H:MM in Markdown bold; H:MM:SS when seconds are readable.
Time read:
**6:25**
